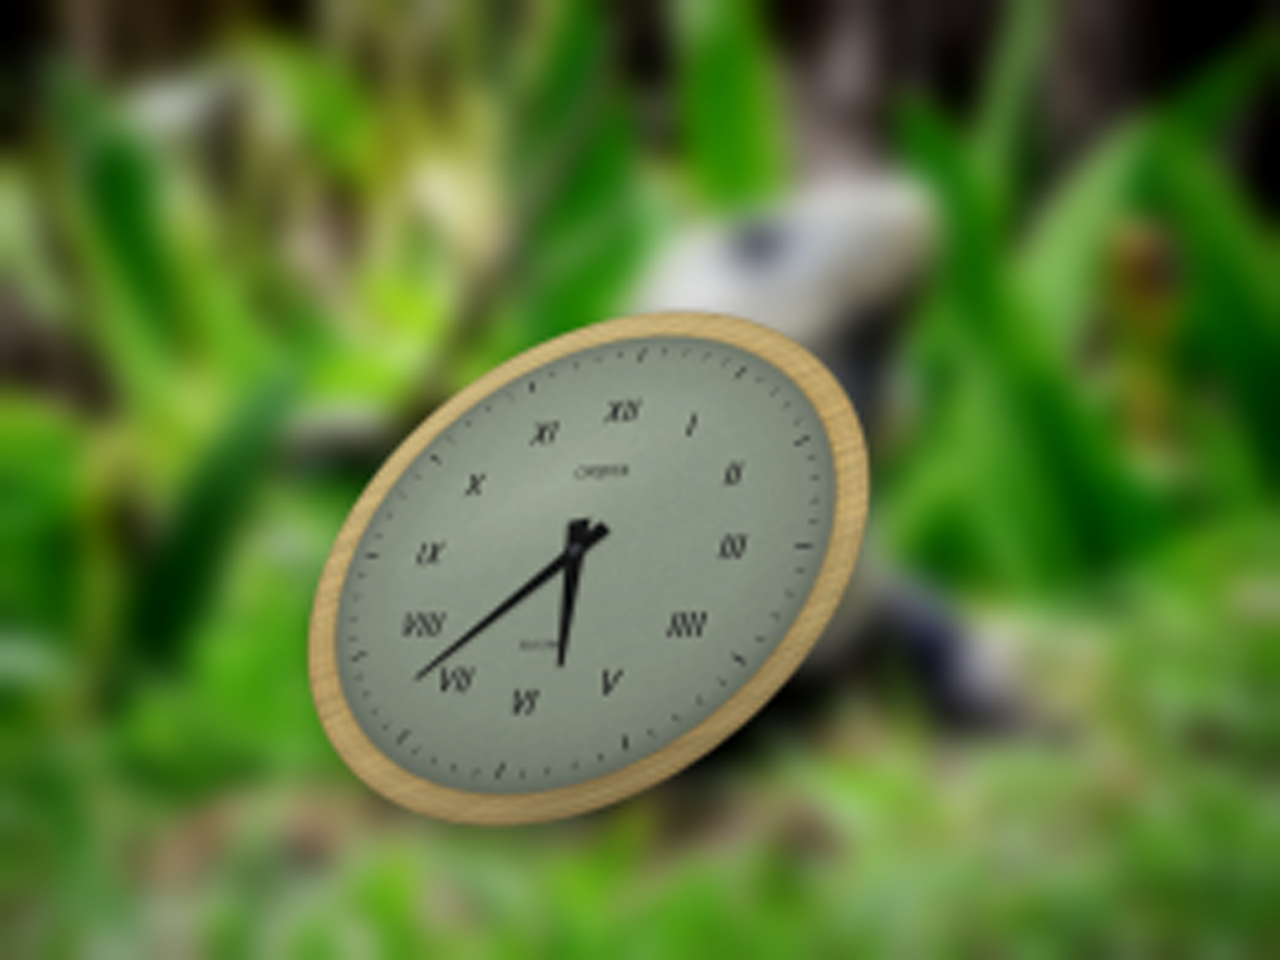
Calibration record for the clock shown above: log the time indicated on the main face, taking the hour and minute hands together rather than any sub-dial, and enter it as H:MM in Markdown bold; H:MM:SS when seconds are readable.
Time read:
**5:37**
